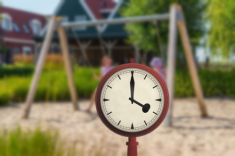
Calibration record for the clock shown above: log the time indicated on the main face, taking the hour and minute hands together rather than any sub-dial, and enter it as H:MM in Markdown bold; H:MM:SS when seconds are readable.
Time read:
**4:00**
